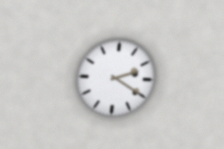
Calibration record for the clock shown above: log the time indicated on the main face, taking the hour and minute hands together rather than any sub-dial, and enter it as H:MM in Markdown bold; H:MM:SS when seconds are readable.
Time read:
**2:20**
